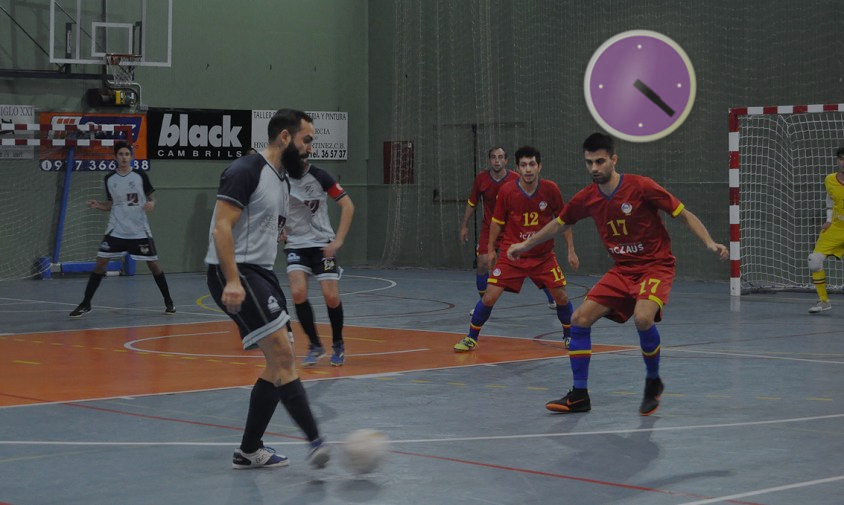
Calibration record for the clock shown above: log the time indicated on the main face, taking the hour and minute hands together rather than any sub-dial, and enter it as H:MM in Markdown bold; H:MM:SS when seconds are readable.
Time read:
**4:22**
